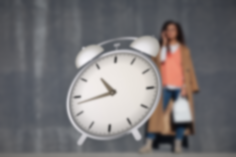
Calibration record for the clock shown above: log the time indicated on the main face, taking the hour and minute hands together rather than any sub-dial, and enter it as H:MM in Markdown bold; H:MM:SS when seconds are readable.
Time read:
**10:43**
